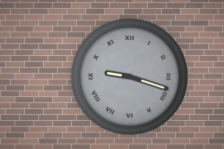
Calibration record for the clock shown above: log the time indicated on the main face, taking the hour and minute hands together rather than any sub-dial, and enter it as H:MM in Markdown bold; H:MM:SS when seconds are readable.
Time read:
**9:18**
